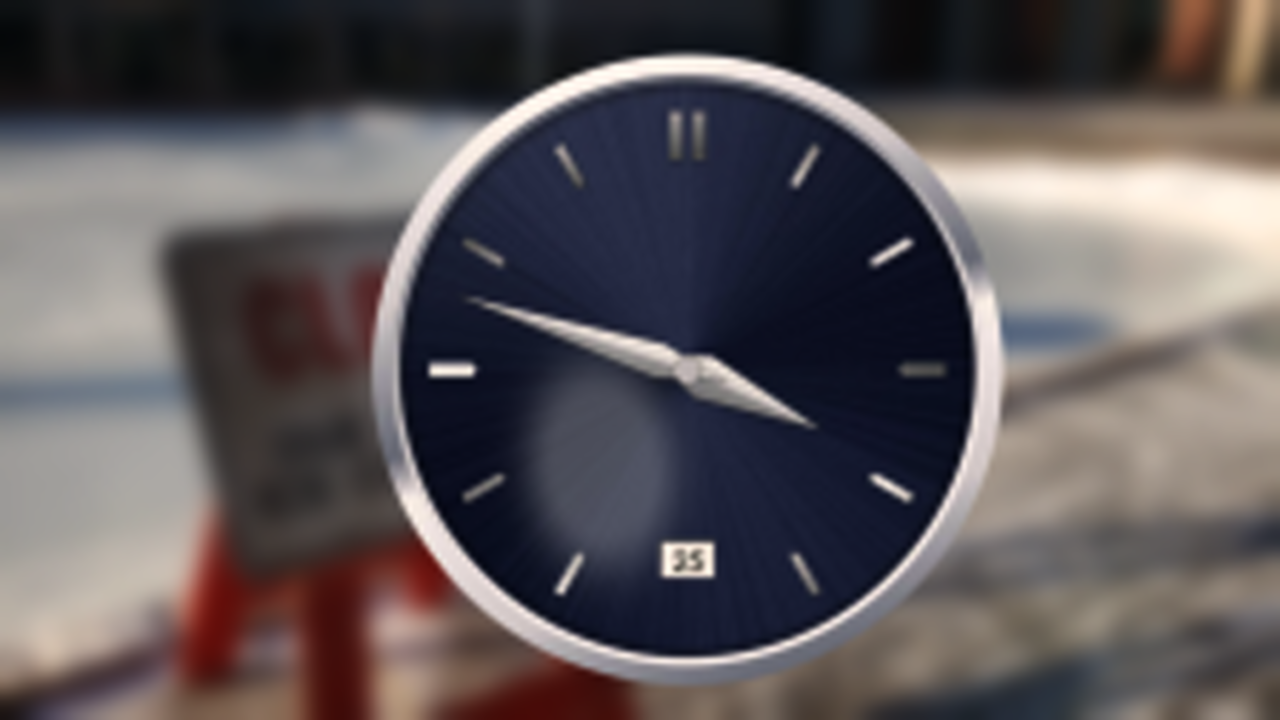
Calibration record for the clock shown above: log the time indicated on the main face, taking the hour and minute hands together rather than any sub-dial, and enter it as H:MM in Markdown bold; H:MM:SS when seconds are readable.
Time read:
**3:48**
